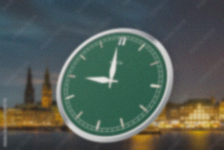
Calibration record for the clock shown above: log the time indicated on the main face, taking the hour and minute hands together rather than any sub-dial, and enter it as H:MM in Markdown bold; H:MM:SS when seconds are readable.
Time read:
**8:59**
